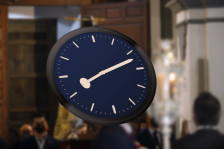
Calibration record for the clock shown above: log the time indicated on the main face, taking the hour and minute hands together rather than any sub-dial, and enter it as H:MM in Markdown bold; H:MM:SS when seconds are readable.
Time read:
**8:12**
